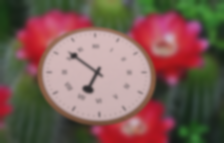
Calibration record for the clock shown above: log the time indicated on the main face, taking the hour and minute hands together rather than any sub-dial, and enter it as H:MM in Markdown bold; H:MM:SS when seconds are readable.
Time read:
**6:52**
